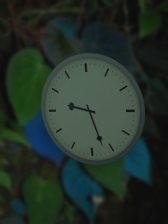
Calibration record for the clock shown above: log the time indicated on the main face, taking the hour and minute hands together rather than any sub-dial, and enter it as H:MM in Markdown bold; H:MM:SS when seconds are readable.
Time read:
**9:27**
